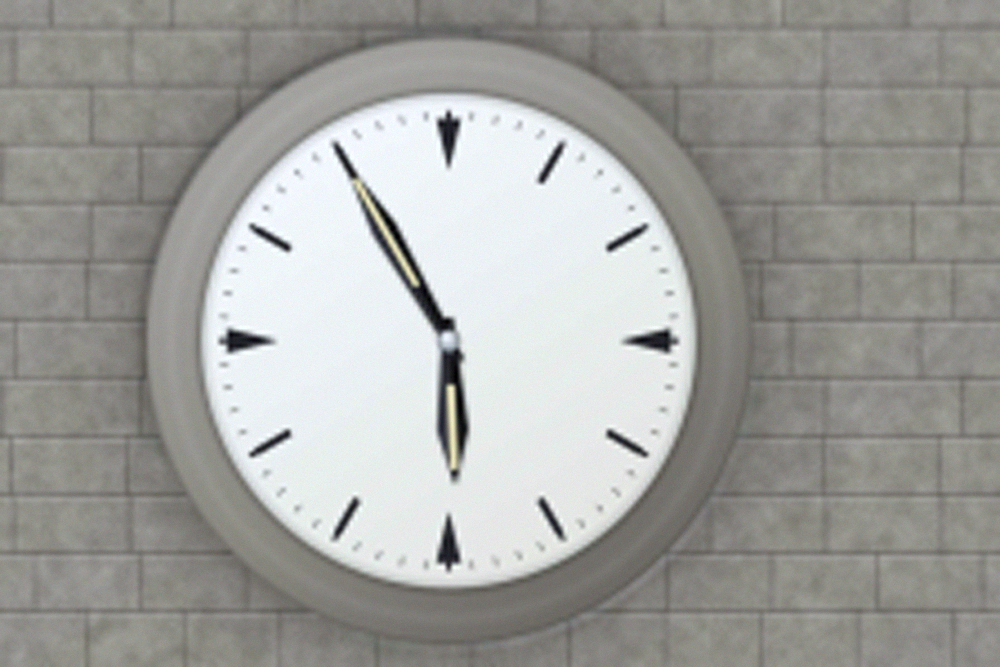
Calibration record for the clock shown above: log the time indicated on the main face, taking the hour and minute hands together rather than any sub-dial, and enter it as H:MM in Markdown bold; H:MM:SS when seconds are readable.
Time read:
**5:55**
